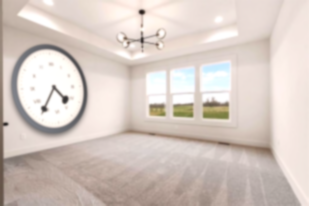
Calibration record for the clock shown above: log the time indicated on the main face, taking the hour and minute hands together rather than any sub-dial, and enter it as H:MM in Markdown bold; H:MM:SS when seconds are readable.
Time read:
**4:36**
